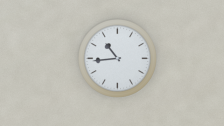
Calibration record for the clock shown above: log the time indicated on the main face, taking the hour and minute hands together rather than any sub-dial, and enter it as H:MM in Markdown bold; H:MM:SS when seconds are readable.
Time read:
**10:44**
